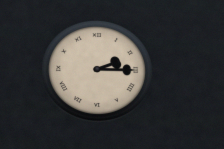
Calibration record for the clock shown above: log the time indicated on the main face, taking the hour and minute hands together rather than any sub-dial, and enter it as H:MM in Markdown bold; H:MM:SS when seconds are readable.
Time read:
**2:15**
